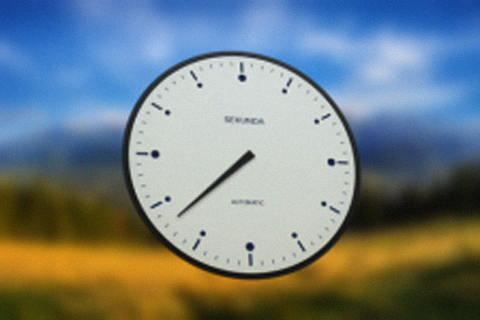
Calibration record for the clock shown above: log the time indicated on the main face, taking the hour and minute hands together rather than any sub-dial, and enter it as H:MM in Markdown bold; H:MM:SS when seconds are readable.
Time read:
**7:38**
